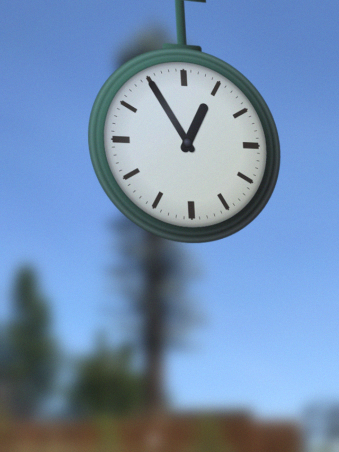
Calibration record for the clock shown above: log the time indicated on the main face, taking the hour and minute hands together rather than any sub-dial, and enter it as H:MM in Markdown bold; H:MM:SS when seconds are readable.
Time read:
**12:55**
